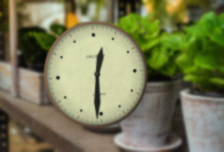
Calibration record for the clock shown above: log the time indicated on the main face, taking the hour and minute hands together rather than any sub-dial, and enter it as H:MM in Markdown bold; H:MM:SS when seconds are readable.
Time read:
**12:31**
